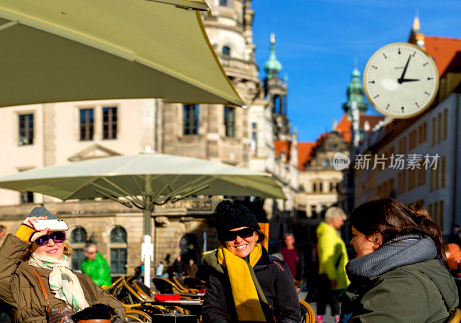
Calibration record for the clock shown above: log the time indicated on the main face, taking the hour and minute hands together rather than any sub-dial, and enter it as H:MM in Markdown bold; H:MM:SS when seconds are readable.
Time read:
**3:04**
